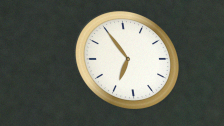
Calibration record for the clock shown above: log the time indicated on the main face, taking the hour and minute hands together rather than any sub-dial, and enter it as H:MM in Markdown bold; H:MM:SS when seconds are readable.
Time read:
**6:55**
